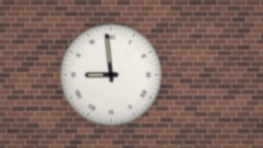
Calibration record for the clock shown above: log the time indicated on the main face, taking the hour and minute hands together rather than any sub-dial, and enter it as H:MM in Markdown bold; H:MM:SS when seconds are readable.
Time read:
**8:59**
